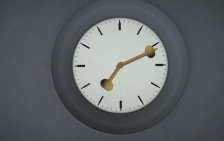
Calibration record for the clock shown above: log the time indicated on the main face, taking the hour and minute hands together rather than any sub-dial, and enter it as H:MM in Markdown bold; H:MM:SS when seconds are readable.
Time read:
**7:11**
